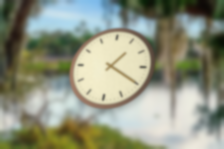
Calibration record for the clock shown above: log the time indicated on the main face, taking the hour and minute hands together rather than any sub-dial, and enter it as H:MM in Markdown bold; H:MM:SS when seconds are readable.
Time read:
**1:20**
